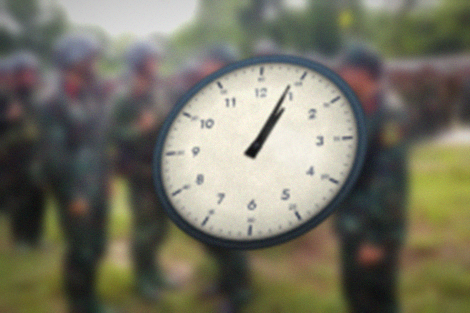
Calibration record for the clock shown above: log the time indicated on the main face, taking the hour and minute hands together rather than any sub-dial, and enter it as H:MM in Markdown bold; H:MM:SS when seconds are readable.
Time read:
**1:04**
